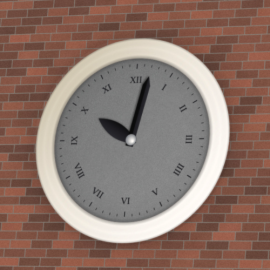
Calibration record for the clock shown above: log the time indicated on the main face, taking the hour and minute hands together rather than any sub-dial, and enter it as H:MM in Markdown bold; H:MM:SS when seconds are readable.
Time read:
**10:02**
